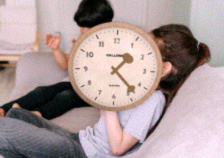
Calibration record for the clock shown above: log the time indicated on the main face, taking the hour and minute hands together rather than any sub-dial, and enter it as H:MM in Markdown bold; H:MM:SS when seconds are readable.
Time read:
**1:23**
